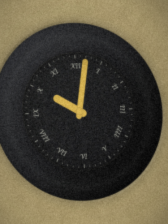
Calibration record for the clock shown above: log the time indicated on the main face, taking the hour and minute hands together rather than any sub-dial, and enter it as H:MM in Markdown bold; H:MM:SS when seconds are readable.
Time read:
**10:02**
